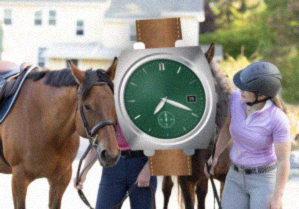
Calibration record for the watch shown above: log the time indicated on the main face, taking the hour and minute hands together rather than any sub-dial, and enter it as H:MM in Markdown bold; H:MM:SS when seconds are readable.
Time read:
**7:19**
